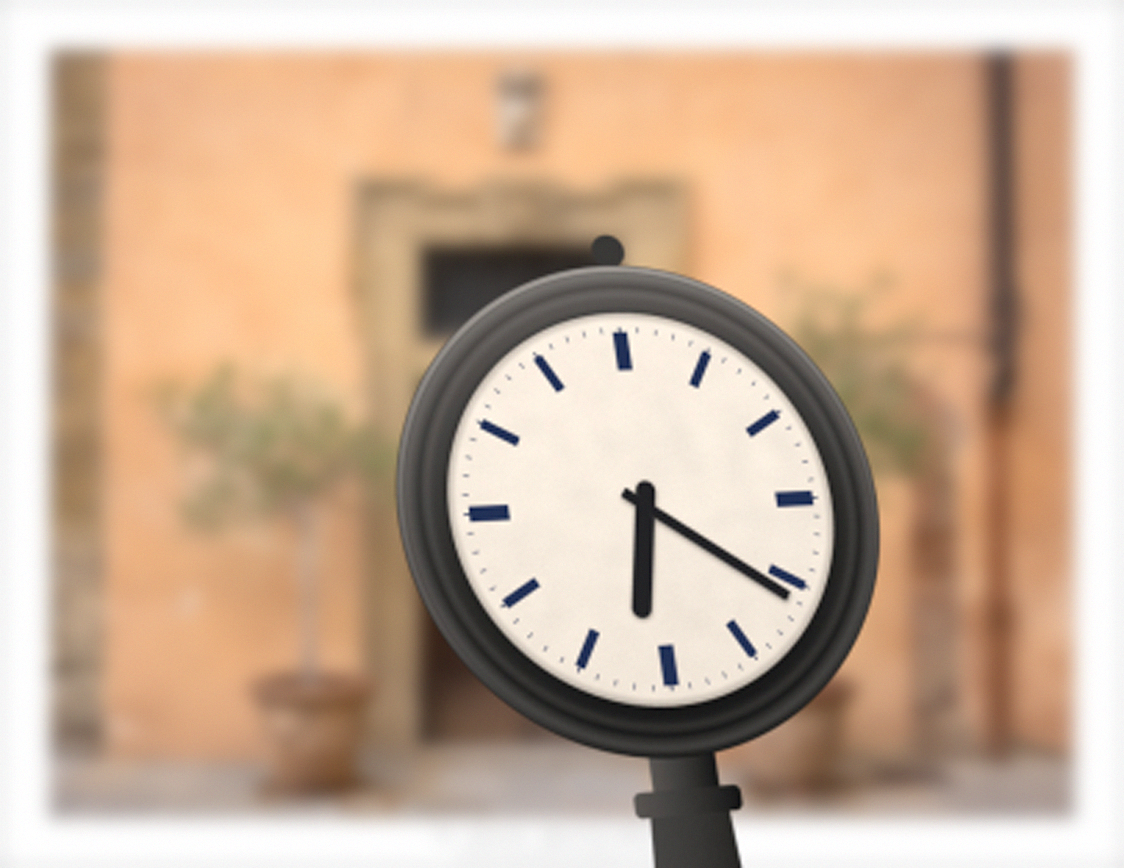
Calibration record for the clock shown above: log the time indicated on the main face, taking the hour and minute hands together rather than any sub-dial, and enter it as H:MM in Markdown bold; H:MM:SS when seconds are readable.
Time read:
**6:21**
